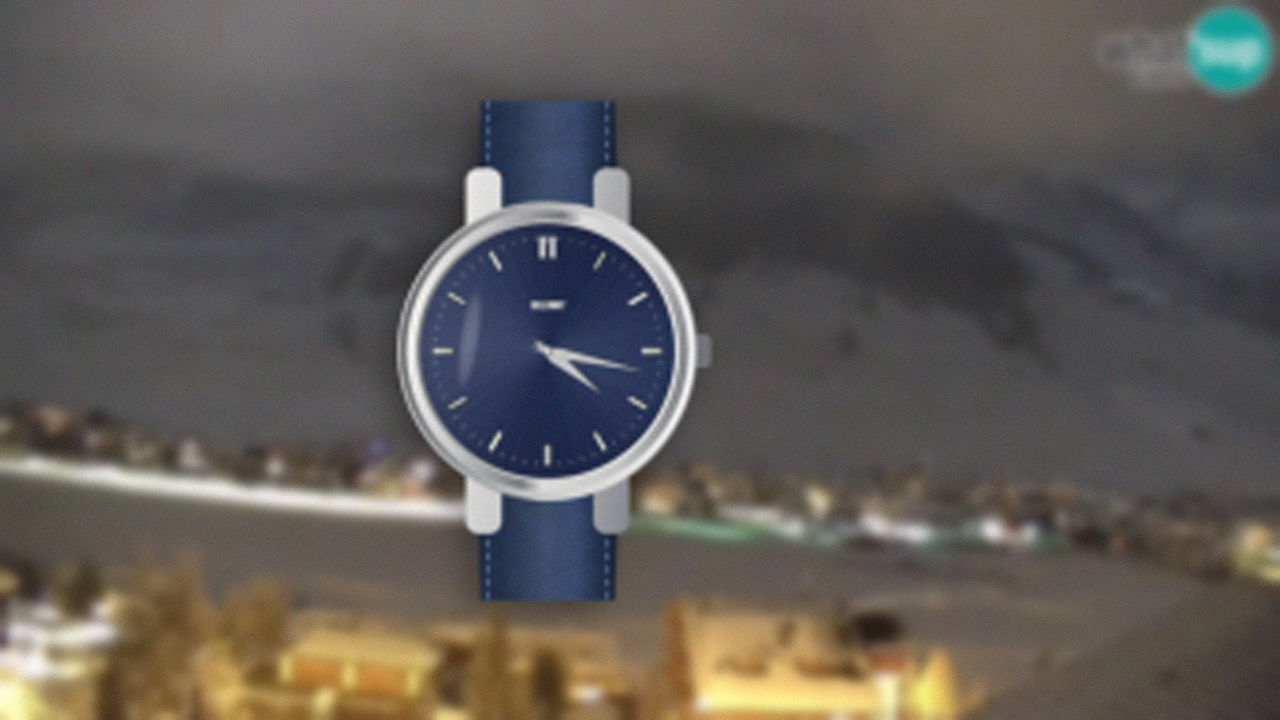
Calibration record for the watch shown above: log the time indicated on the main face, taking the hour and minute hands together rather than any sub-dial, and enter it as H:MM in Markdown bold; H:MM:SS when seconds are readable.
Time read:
**4:17**
